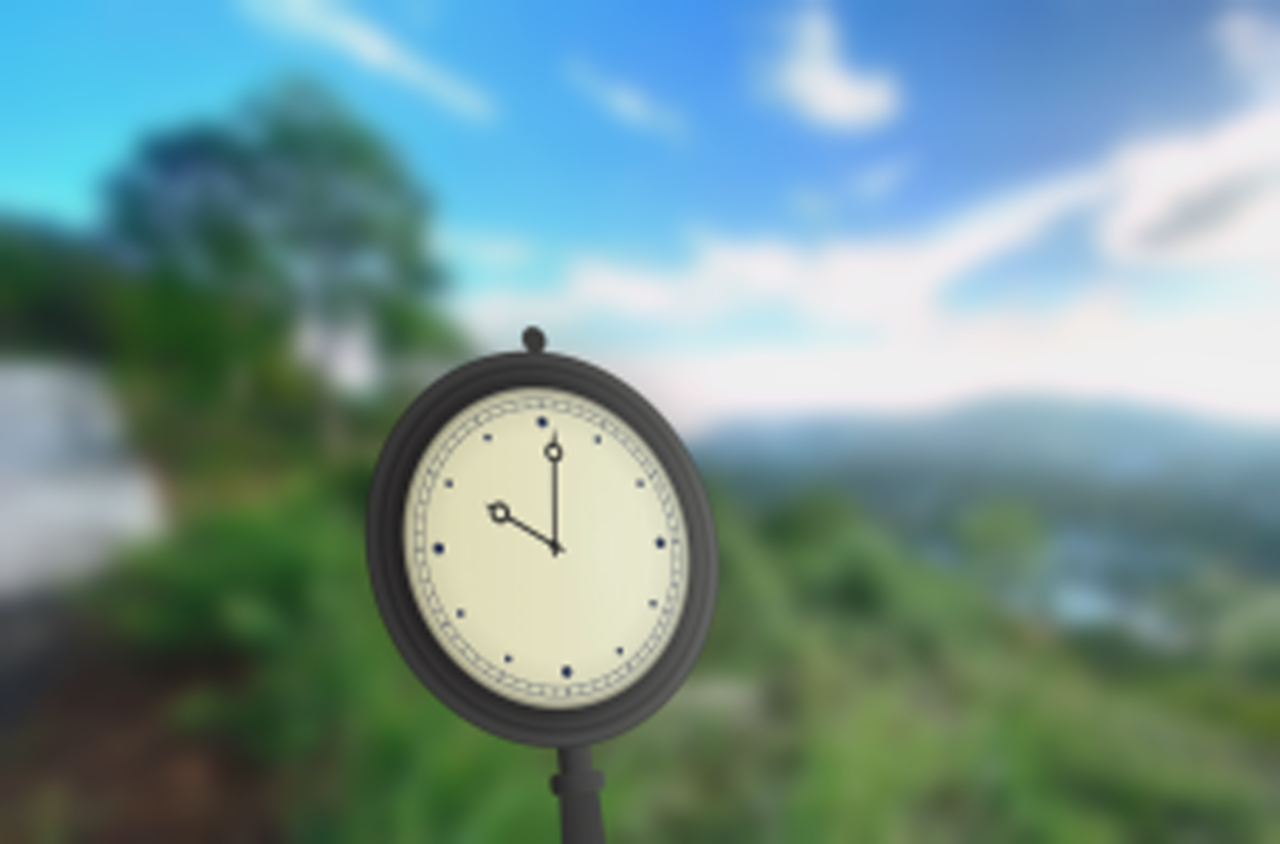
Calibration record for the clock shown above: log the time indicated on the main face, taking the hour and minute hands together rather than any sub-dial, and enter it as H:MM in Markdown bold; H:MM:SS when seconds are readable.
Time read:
**10:01**
